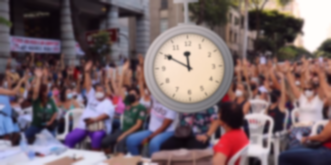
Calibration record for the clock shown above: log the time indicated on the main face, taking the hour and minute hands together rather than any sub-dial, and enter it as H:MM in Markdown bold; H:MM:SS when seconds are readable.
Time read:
**11:50**
